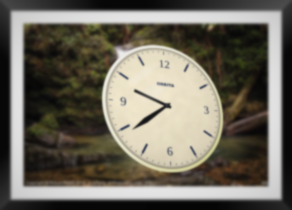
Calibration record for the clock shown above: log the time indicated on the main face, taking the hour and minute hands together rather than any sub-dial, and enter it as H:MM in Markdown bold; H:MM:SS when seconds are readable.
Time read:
**9:39**
